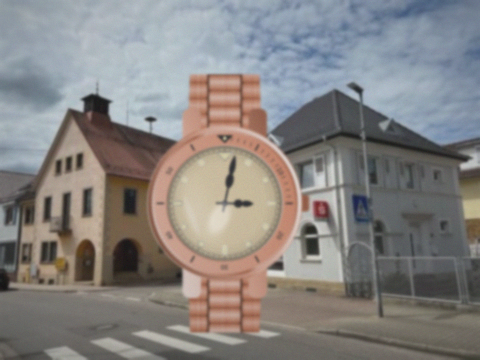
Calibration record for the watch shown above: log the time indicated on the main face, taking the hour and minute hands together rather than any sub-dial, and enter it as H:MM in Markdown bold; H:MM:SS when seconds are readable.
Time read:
**3:02**
